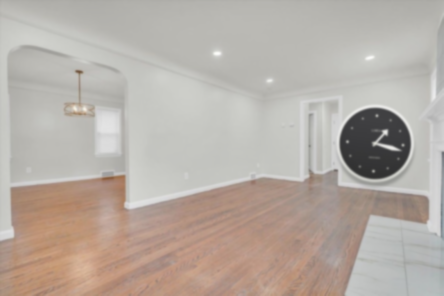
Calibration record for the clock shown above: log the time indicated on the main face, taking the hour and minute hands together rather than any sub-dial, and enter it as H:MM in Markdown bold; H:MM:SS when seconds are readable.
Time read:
**1:17**
